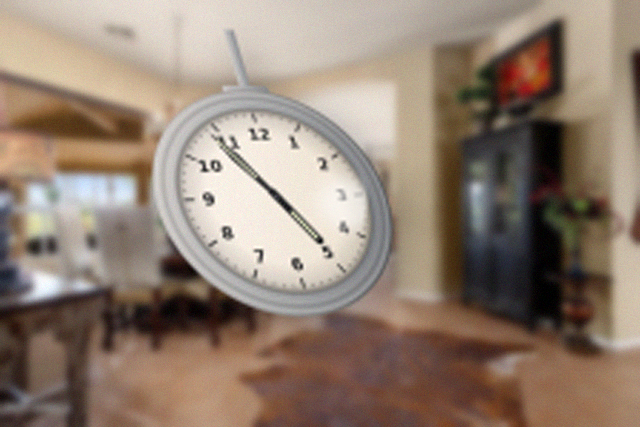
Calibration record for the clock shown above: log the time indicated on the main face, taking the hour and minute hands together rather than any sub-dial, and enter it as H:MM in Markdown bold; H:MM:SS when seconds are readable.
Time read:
**4:54**
